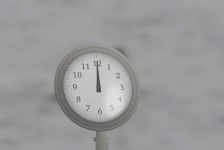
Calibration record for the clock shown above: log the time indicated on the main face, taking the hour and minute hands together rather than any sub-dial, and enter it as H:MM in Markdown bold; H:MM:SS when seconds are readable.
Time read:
**12:00**
